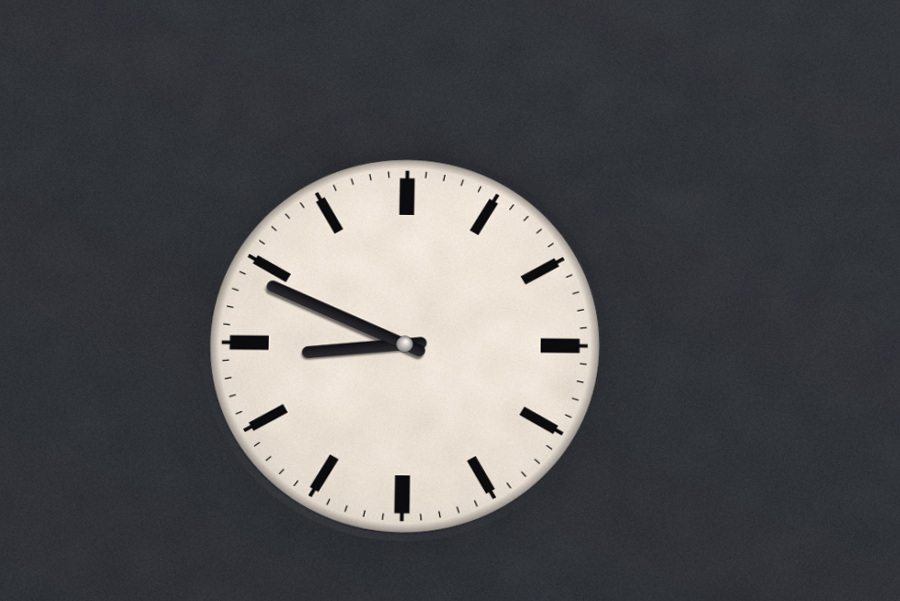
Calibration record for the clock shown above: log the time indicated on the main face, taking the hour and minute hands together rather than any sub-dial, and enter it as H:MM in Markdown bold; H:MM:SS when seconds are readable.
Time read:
**8:49**
